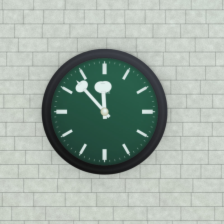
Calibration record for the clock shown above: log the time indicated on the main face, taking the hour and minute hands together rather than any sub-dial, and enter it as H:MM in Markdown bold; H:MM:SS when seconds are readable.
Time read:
**11:53**
